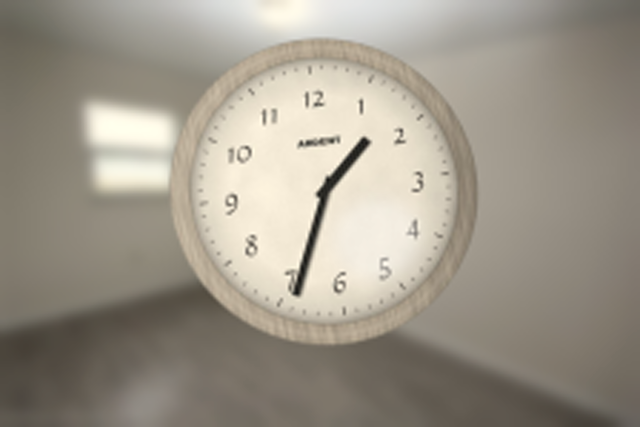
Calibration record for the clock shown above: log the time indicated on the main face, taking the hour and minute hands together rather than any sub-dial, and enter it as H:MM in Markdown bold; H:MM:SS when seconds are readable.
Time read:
**1:34**
